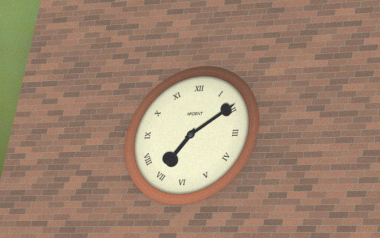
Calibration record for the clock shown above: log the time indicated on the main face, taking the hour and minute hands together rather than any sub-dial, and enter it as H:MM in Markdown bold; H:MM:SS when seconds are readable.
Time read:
**7:09**
